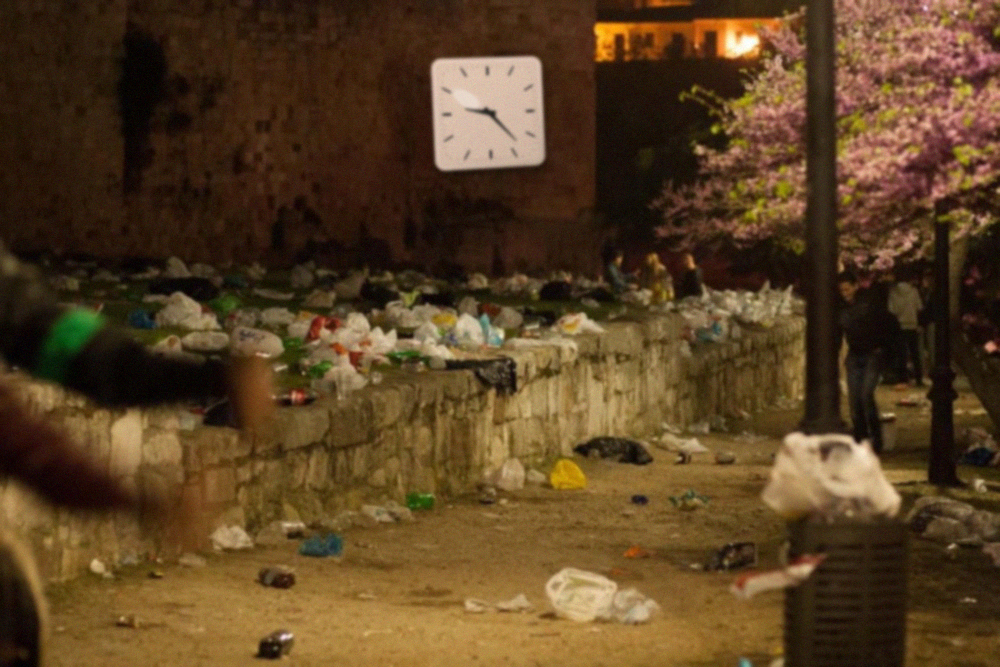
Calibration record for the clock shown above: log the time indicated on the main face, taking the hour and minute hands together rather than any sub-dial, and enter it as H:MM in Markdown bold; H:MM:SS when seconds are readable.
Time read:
**9:23**
